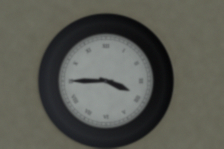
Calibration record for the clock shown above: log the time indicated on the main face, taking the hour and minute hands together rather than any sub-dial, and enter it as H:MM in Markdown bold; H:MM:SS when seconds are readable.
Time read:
**3:45**
